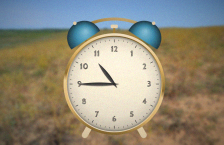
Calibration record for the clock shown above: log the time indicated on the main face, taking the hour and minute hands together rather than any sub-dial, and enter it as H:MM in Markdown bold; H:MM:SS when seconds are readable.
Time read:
**10:45**
